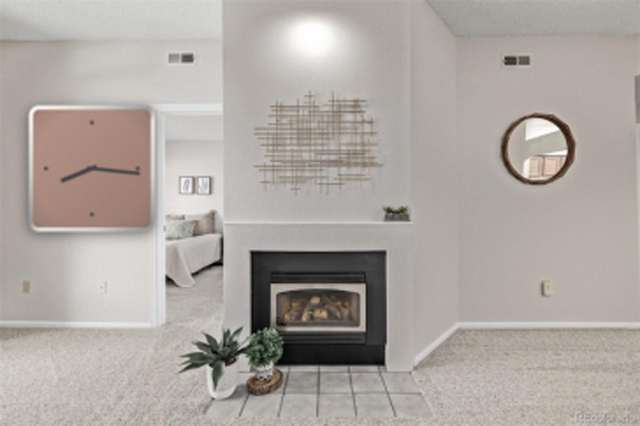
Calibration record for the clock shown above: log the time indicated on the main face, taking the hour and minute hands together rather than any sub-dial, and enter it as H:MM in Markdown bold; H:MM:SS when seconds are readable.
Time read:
**8:16**
